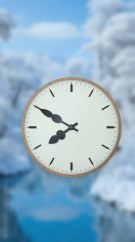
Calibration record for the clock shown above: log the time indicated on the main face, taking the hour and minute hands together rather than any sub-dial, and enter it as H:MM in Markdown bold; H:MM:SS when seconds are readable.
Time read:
**7:50**
